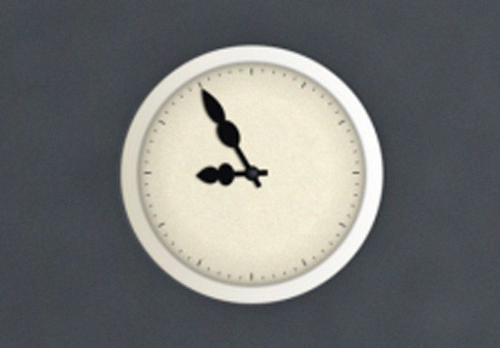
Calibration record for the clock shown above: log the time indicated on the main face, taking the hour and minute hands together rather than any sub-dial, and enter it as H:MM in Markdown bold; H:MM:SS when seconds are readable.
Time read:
**8:55**
